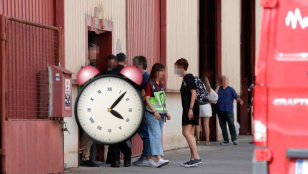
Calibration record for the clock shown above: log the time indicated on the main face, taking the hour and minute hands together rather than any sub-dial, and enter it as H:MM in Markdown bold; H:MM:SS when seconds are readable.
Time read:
**4:07**
